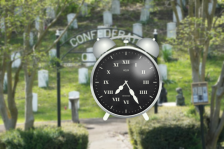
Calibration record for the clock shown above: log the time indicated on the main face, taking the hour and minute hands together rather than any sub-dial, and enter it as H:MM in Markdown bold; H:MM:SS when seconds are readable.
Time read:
**7:25**
